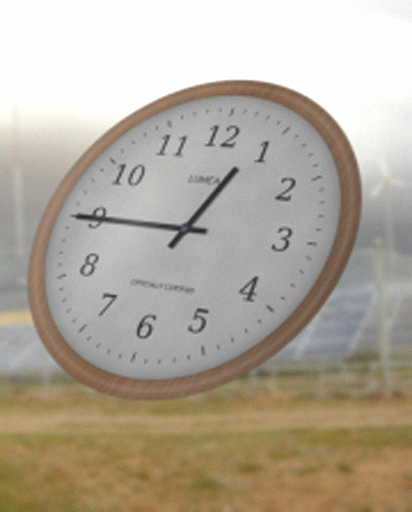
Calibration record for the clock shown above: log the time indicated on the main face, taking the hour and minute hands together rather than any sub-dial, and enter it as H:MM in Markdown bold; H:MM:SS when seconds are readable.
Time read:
**12:45**
